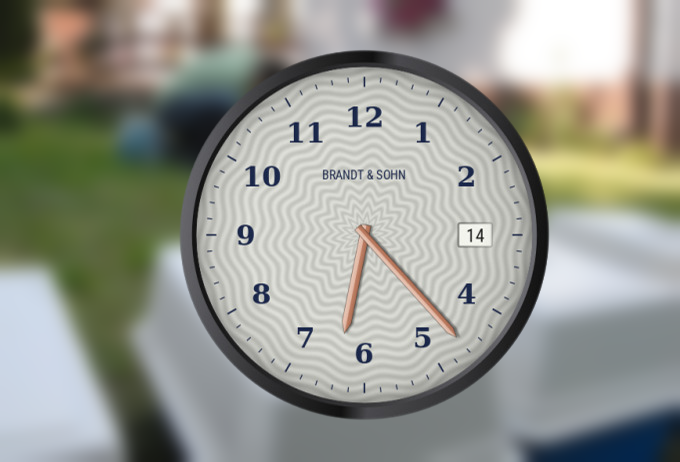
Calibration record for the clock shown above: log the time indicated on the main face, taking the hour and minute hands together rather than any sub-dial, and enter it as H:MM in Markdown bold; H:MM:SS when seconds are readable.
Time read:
**6:23**
